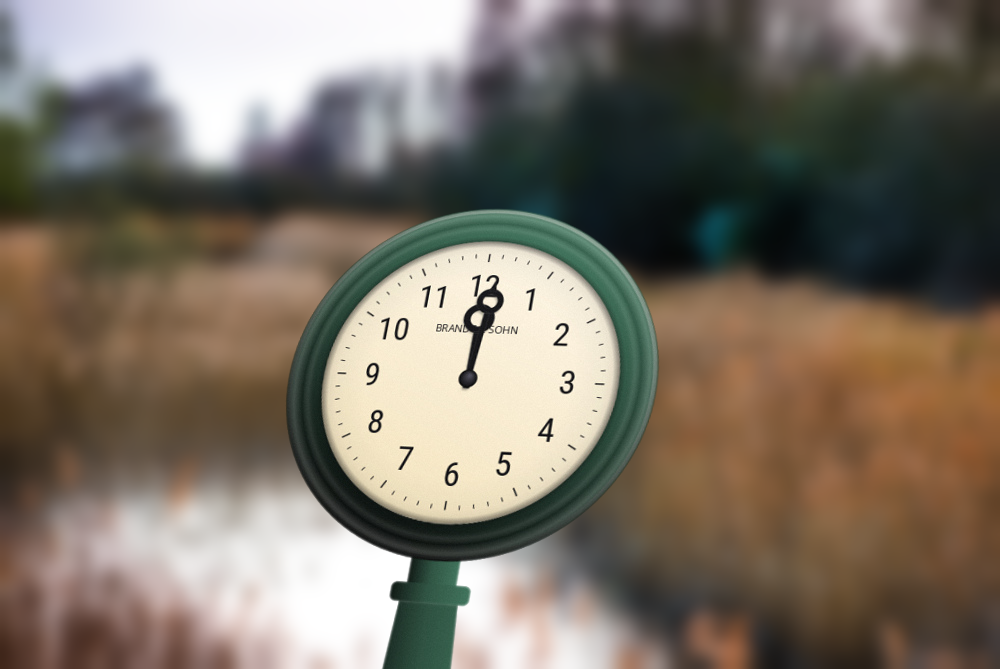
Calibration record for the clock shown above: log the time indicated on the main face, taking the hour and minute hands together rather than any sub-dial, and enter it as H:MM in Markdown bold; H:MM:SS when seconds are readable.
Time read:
**12:01**
